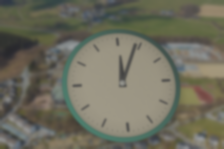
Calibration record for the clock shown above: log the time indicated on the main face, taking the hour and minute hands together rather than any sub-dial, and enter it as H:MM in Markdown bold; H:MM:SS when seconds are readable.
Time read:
**12:04**
